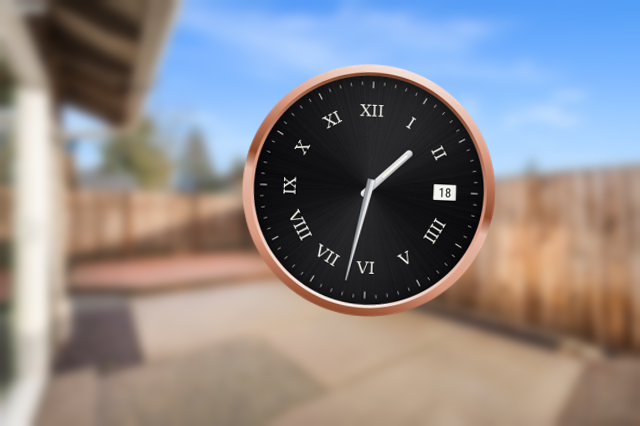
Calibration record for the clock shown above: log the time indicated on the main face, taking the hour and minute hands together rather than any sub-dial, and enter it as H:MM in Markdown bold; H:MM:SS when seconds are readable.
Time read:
**1:32**
